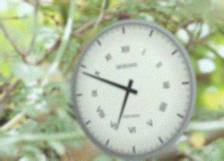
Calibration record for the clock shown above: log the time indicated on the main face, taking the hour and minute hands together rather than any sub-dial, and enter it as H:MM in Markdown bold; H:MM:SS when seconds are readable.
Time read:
**6:49**
